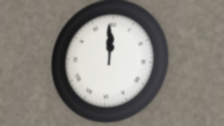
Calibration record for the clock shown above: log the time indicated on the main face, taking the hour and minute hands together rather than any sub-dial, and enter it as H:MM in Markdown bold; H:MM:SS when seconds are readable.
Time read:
**11:59**
